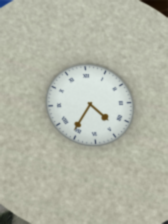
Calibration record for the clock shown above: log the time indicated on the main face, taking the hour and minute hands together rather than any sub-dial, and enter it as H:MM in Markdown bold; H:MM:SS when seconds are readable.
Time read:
**4:36**
